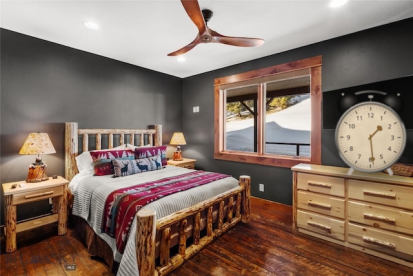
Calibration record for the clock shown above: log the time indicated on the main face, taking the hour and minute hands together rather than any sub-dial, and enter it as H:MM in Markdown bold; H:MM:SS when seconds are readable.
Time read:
**1:29**
